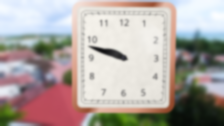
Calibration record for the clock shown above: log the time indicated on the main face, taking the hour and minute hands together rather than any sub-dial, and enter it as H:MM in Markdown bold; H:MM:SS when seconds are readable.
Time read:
**9:48**
